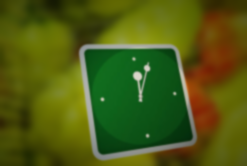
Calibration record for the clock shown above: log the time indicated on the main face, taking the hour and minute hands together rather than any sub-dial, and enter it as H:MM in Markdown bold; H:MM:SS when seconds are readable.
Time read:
**12:04**
